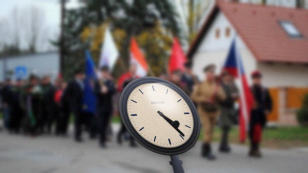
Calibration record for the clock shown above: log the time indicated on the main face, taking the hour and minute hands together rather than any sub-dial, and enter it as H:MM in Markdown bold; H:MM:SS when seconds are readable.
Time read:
**4:24**
